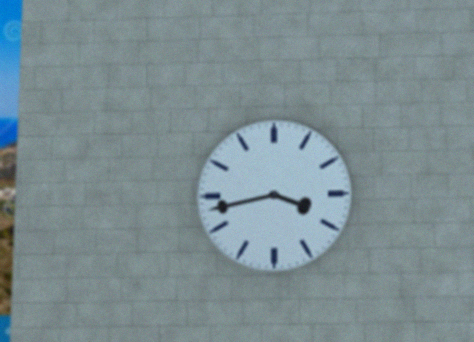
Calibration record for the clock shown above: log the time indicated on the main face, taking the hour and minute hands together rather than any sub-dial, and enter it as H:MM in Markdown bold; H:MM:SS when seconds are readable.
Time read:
**3:43**
